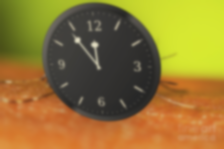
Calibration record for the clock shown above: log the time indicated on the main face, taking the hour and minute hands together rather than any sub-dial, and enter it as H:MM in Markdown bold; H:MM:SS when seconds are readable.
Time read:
**11:54**
